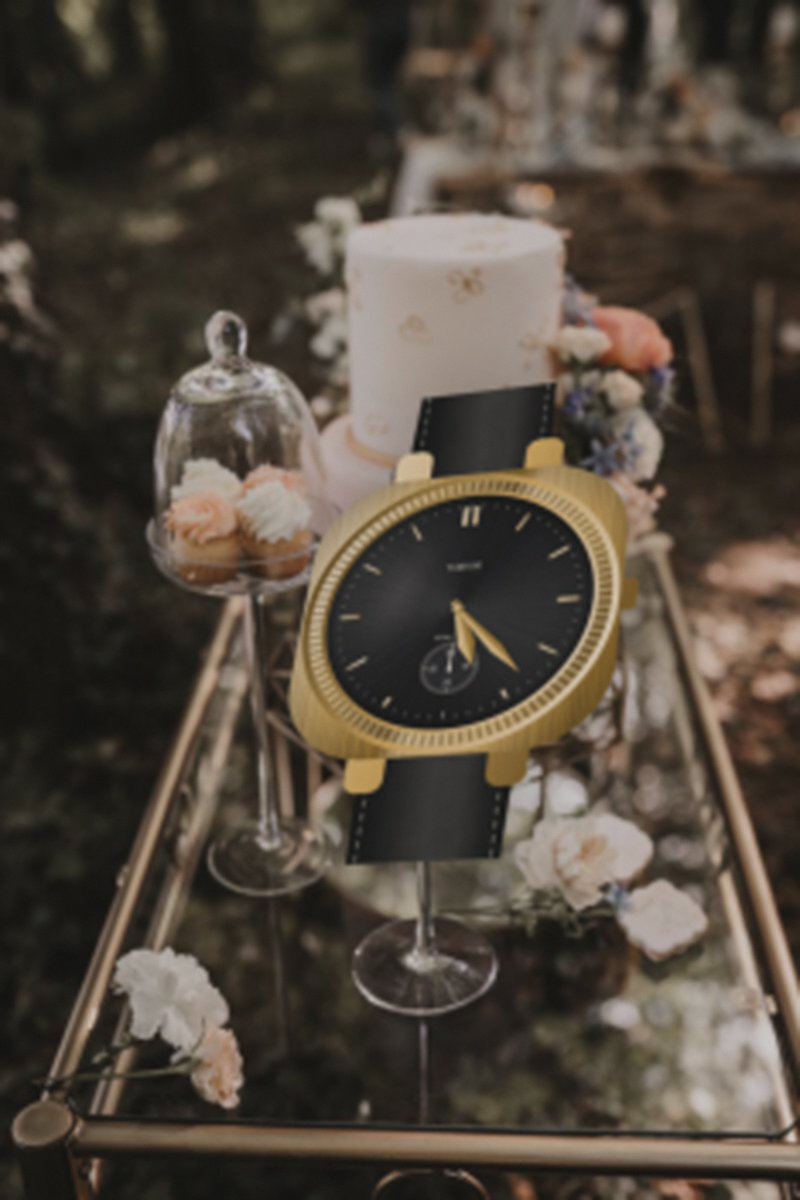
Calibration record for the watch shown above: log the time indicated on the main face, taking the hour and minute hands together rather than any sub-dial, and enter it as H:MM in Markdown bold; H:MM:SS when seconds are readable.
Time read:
**5:23**
